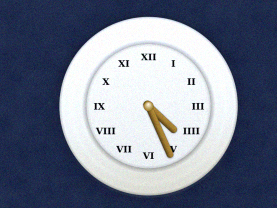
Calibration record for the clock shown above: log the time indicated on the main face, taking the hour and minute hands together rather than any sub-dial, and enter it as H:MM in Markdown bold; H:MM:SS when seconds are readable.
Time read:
**4:26**
